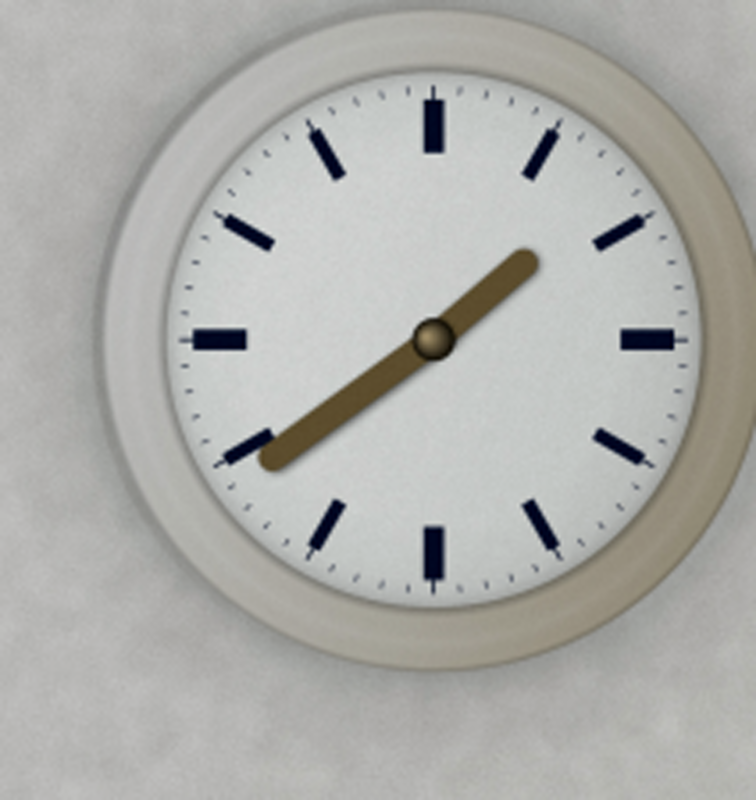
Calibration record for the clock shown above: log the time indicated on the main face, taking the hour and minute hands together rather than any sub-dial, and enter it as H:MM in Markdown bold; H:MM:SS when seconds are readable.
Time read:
**1:39**
